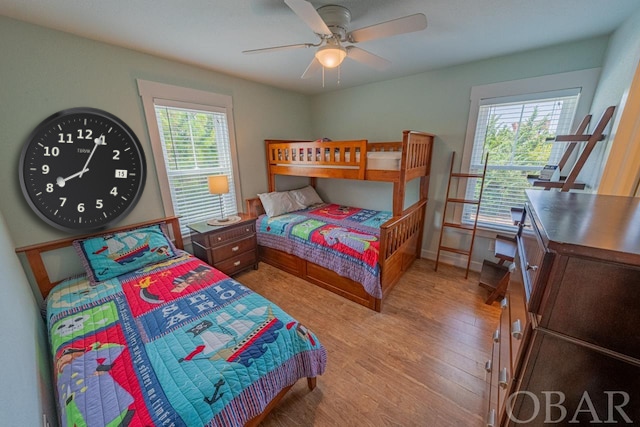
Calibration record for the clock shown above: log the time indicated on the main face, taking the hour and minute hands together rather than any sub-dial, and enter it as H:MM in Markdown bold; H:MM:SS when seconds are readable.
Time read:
**8:04**
